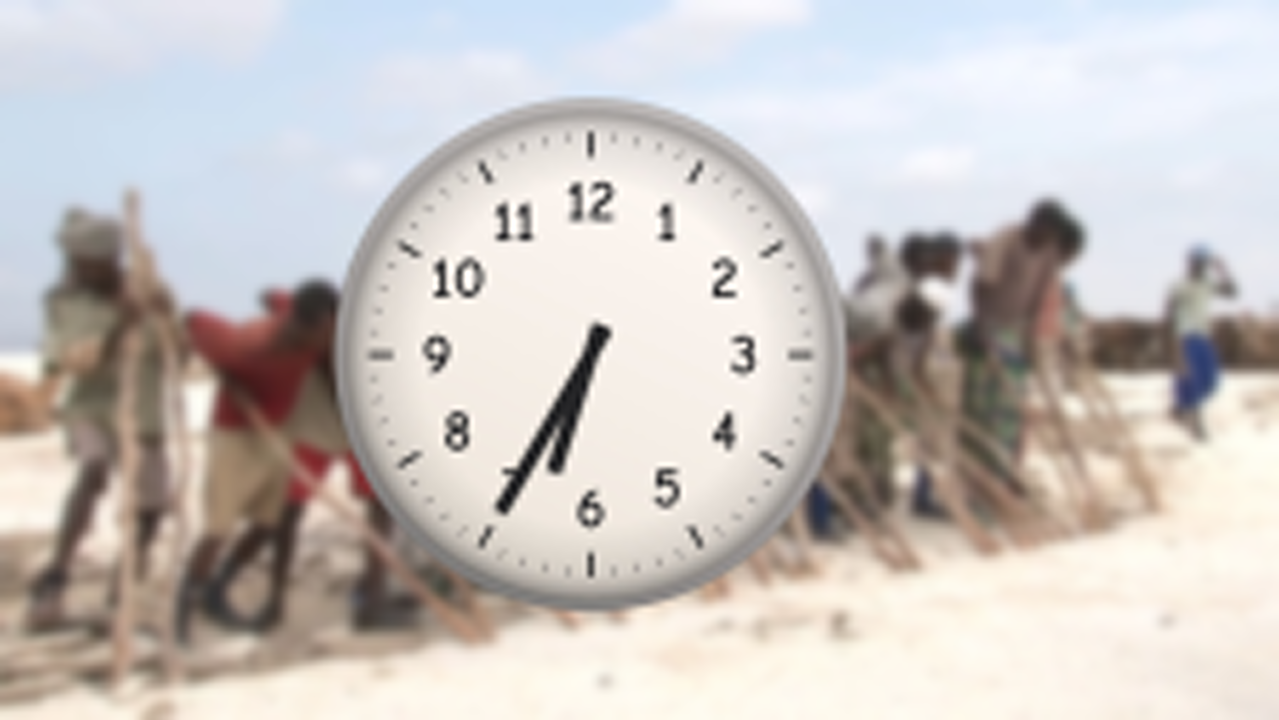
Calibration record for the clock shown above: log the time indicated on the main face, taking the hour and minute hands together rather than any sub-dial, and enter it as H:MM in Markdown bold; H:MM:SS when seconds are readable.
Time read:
**6:35**
